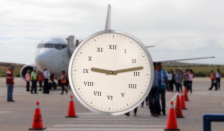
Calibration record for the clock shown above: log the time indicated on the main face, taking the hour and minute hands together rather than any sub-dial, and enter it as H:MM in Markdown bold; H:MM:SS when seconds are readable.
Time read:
**9:13**
